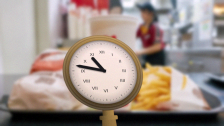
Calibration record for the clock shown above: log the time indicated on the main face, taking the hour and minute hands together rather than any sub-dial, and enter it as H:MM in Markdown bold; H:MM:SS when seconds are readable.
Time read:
**10:47**
